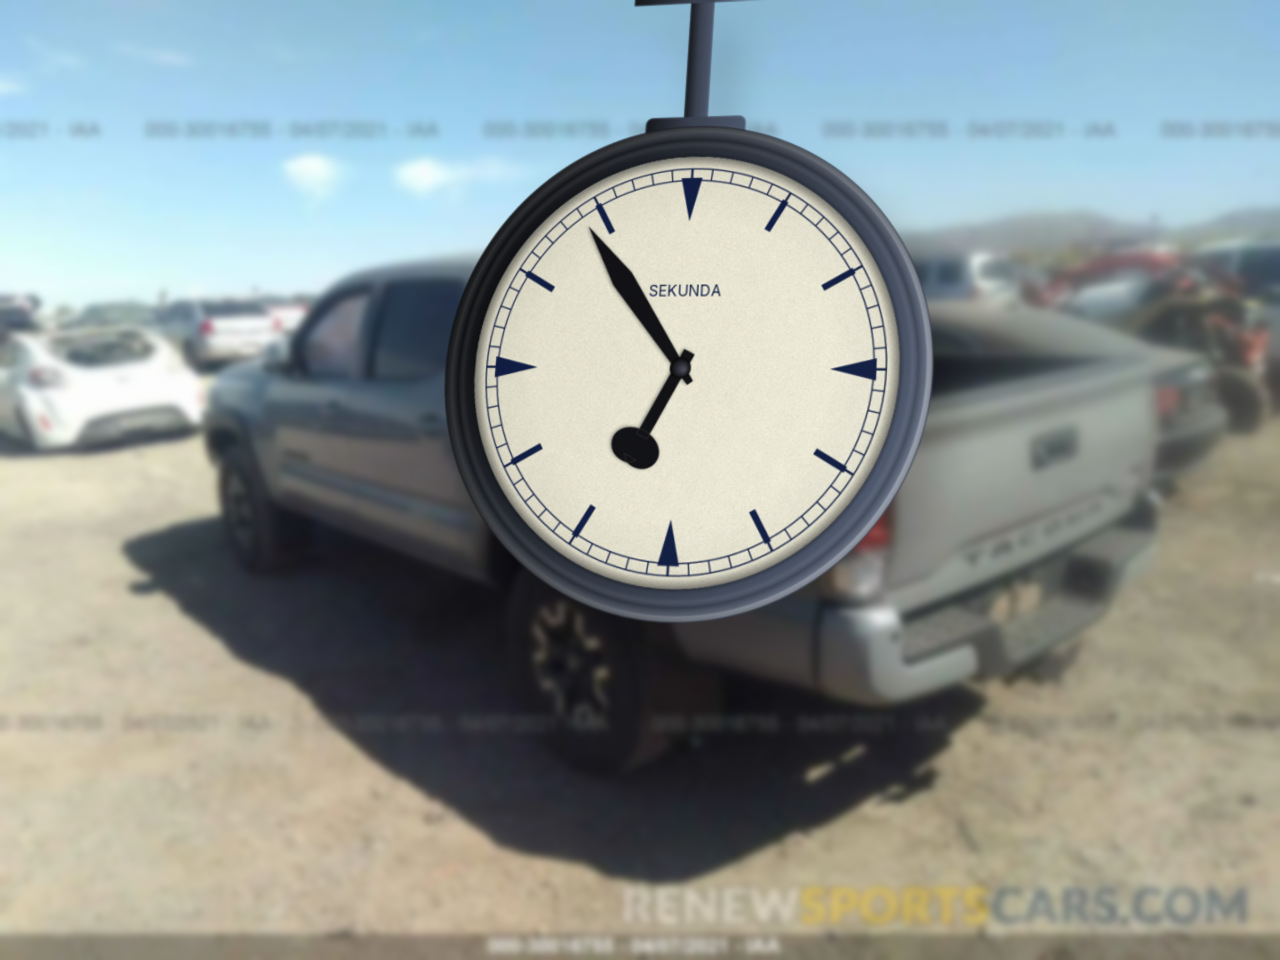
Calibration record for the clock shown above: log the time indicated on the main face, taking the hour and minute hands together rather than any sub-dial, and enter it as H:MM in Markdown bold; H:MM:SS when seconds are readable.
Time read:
**6:54**
